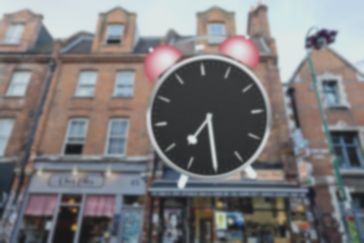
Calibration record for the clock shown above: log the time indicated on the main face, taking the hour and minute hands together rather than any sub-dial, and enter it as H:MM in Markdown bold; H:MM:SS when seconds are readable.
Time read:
**7:30**
